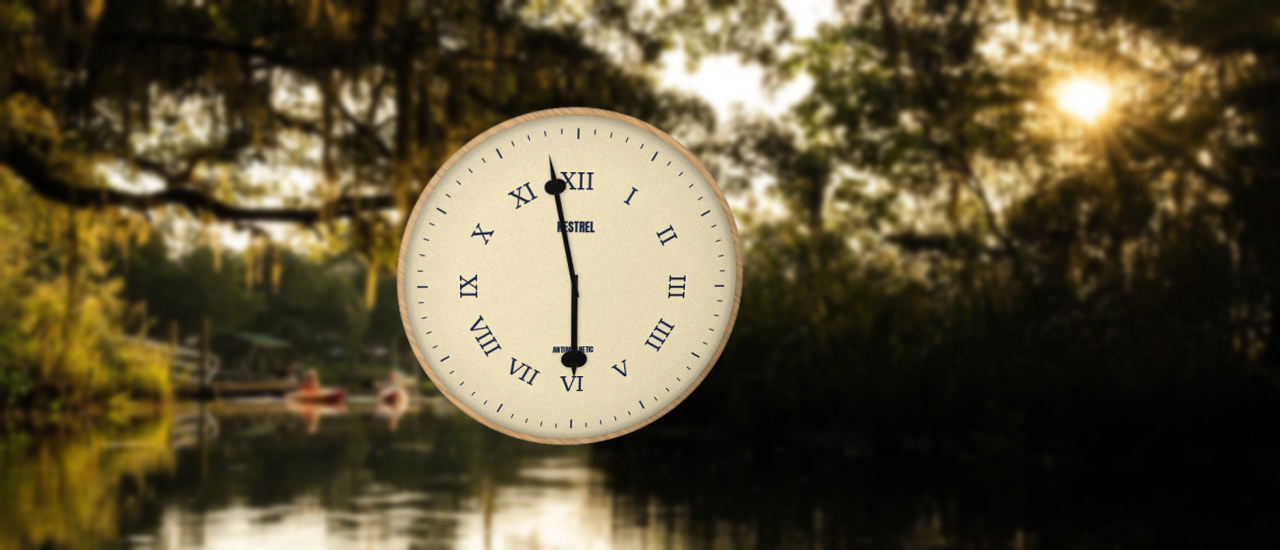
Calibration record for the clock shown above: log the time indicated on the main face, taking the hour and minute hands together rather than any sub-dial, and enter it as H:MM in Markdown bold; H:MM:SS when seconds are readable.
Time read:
**5:58**
